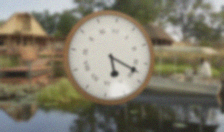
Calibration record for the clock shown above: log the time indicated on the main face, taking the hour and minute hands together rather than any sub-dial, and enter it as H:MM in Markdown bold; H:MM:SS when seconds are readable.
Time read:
**5:18**
